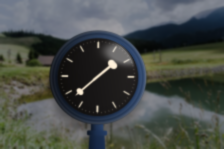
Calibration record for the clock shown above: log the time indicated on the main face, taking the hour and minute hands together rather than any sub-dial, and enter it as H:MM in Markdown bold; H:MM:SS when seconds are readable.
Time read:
**1:38**
